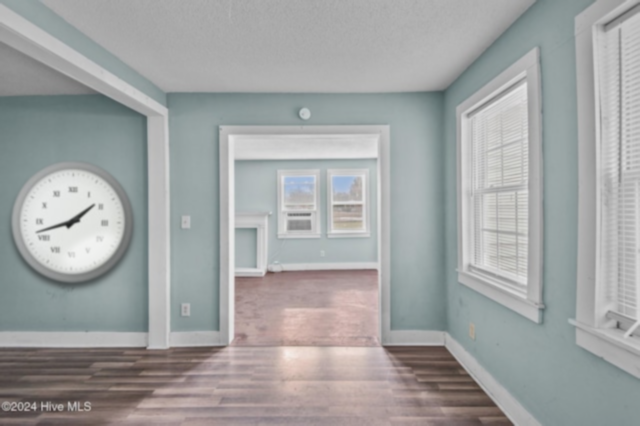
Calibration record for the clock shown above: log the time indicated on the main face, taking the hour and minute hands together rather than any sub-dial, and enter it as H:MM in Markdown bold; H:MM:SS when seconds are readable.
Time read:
**1:42**
